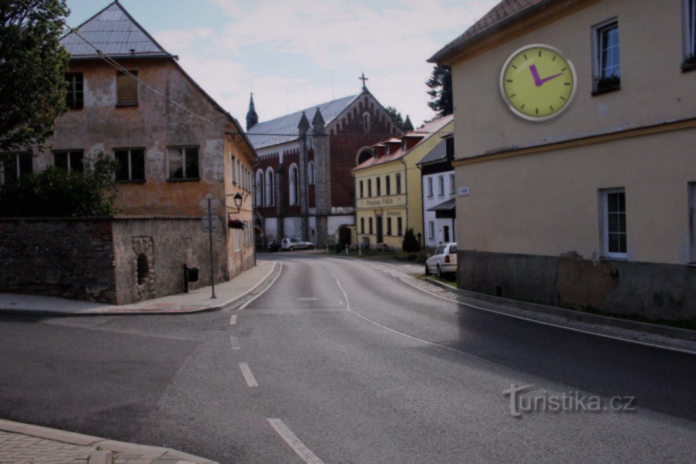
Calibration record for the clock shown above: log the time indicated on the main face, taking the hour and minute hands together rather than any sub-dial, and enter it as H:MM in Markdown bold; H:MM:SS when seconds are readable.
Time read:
**11:11**
